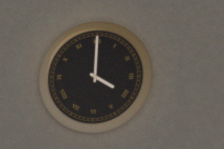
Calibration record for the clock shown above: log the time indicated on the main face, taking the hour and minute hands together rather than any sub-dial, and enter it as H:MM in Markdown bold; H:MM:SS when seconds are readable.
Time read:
**4:00**
